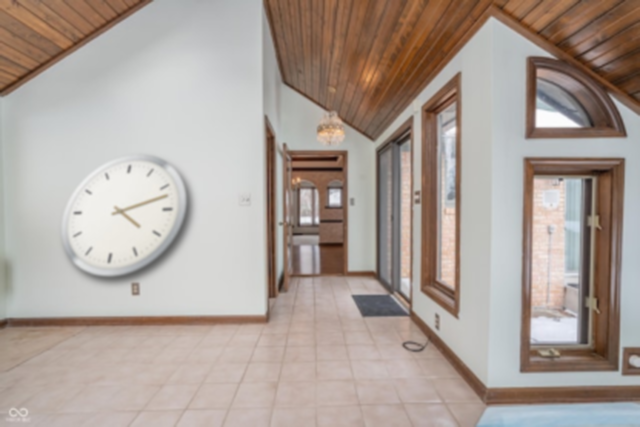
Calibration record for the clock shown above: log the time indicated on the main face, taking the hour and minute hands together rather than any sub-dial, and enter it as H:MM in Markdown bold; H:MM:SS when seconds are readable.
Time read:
**4:12**
